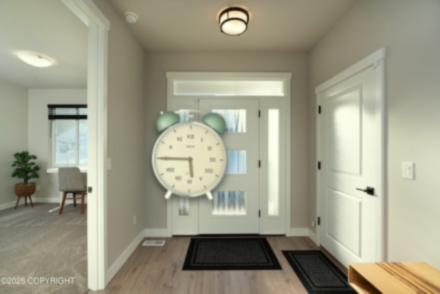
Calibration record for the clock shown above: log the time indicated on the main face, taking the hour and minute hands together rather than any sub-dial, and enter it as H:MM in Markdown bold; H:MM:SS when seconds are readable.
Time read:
**5:45**
